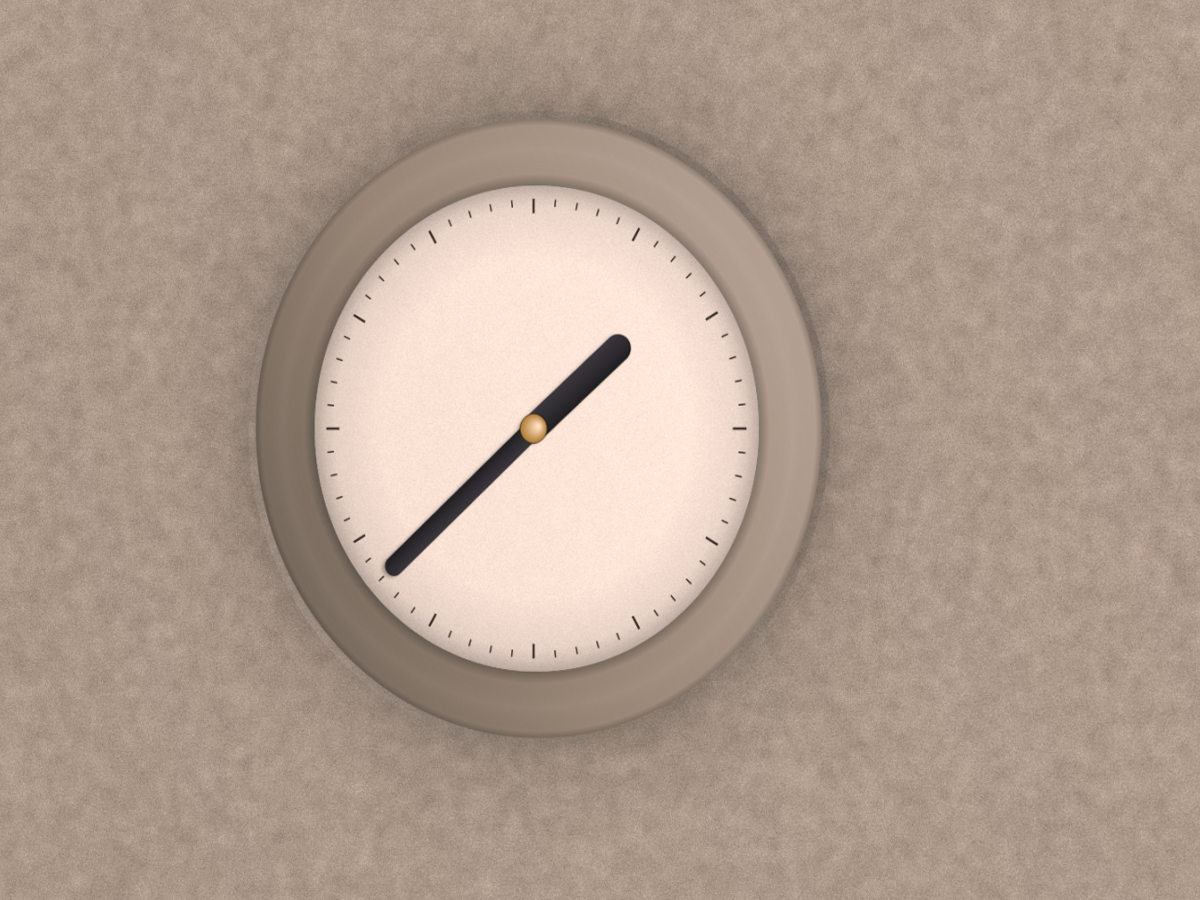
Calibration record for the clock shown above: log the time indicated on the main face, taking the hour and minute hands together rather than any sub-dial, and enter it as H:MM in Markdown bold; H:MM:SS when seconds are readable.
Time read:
**1:38**
